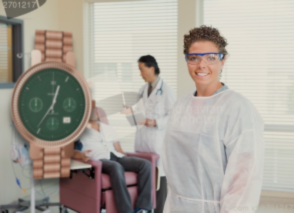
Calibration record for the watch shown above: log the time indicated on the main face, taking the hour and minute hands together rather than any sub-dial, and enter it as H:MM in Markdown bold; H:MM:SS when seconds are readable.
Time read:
**12:36**
